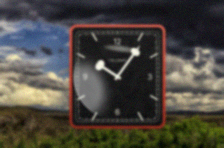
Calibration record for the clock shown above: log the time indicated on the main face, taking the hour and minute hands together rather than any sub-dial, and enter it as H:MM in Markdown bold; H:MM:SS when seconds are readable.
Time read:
**10:06**
